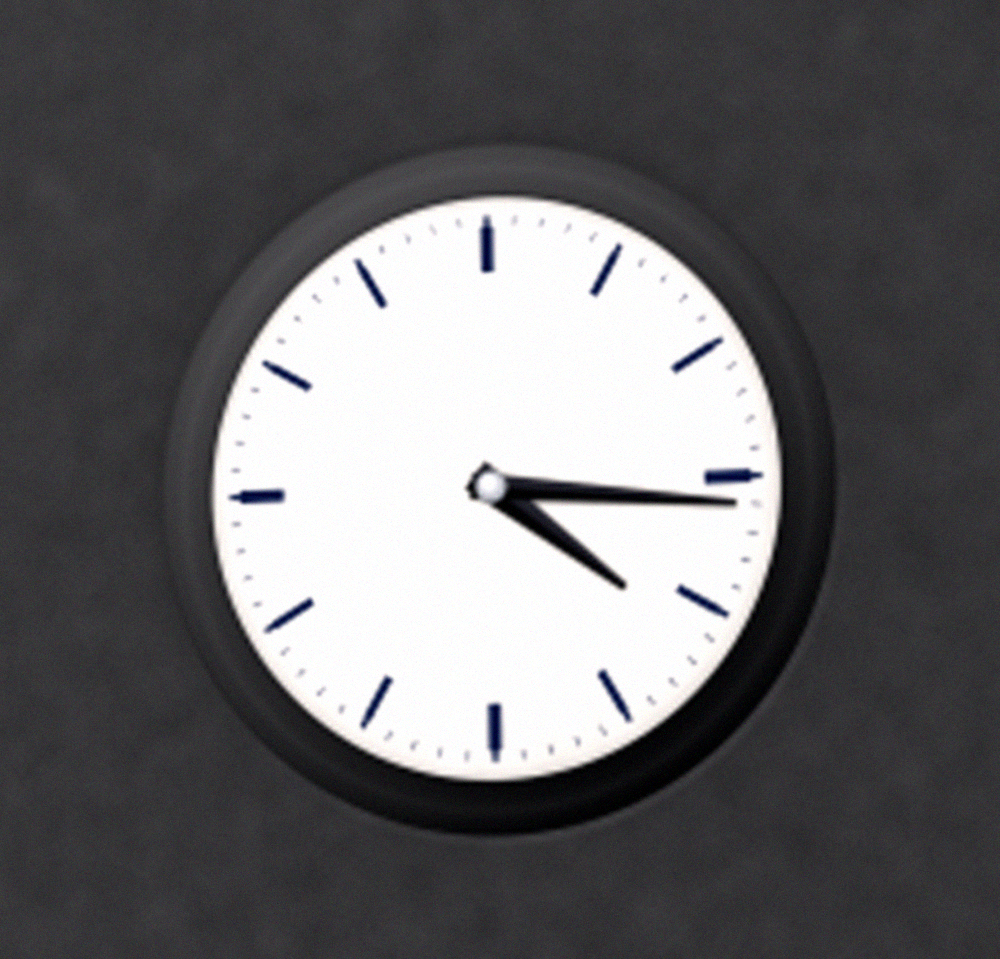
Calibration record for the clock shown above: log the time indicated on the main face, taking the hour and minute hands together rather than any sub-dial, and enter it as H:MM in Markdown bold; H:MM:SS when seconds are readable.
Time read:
**4:16**
